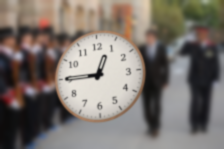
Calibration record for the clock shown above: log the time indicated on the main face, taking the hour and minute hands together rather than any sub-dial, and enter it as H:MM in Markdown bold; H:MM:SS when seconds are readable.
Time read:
**12:45**
